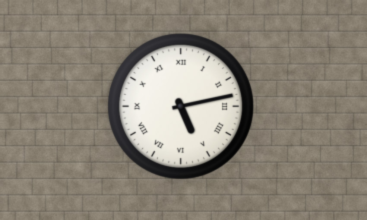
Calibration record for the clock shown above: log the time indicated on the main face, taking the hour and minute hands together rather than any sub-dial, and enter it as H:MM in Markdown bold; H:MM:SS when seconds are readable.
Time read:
**5:13**
